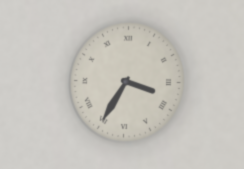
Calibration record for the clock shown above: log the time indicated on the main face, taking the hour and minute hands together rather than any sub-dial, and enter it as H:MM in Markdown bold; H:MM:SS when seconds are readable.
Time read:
**3:35**
